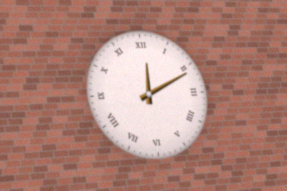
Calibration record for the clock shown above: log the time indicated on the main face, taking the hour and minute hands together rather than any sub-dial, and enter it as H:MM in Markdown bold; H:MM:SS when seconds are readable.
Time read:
**12:11**
